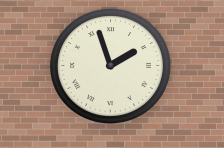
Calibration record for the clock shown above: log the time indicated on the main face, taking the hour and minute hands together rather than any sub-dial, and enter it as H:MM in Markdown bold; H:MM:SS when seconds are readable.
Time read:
**1:57**
